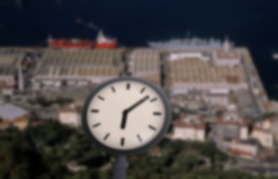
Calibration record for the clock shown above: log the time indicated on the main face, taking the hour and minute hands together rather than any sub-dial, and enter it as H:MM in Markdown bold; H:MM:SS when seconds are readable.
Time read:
**6:08**
